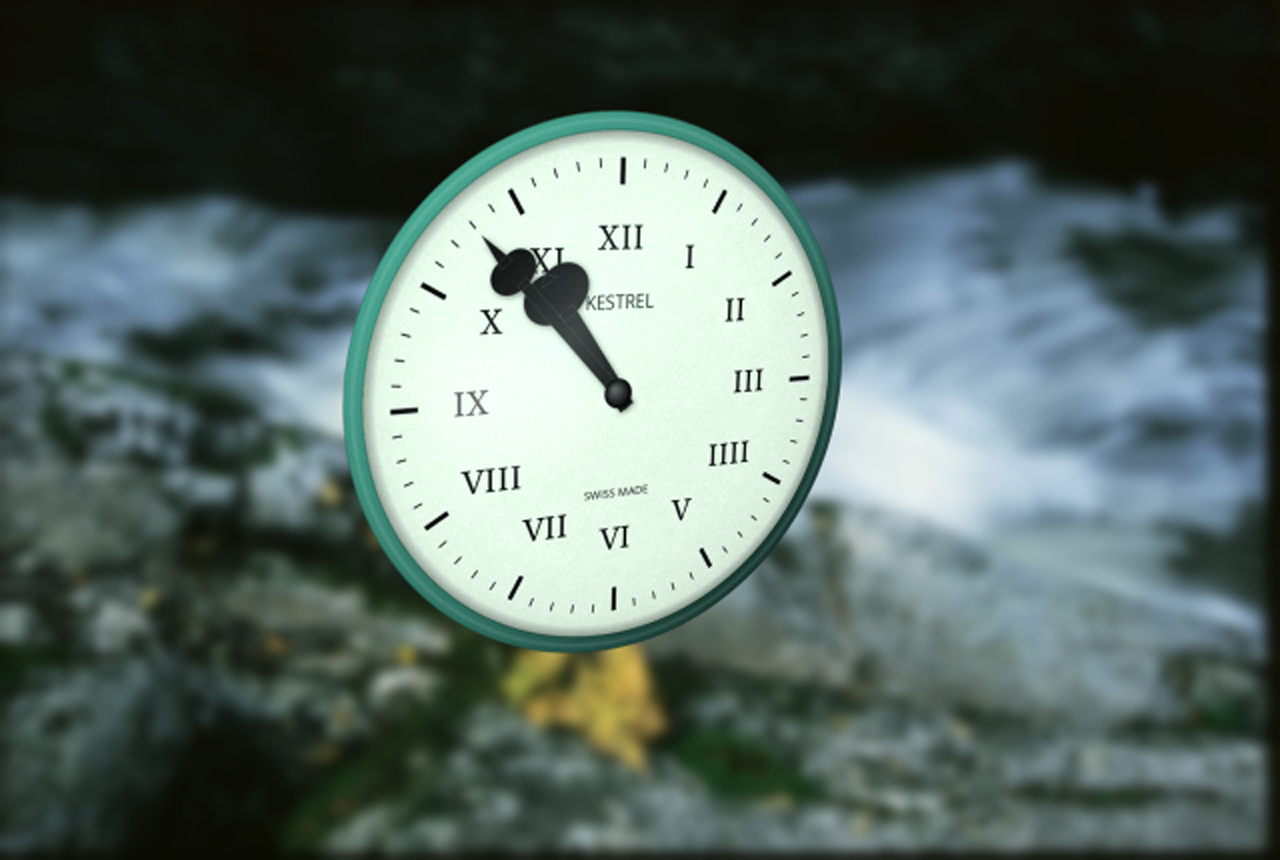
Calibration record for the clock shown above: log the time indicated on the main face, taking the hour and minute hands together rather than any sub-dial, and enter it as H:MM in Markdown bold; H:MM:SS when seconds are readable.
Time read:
**10:53**
